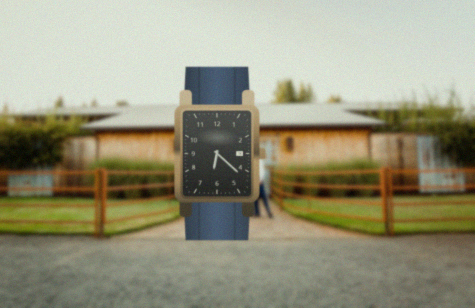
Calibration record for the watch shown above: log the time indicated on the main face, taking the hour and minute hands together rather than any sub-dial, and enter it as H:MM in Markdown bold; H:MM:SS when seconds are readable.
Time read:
**6:22**
